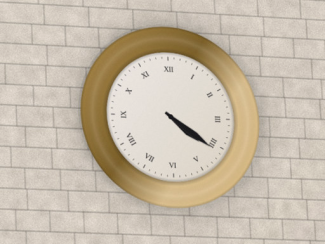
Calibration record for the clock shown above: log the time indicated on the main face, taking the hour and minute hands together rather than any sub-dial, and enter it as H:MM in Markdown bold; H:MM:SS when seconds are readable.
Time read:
**4:21**
